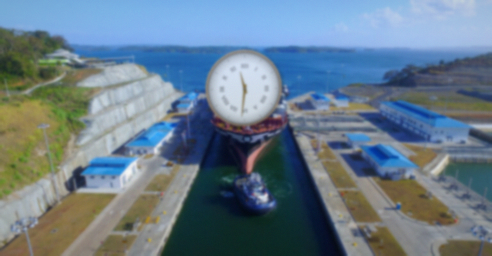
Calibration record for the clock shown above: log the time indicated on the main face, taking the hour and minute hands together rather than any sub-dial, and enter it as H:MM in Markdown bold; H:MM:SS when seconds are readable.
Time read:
**11:31**
